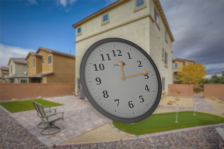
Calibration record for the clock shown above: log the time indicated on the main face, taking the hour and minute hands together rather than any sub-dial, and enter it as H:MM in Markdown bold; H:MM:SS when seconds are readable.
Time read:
**12:14**
